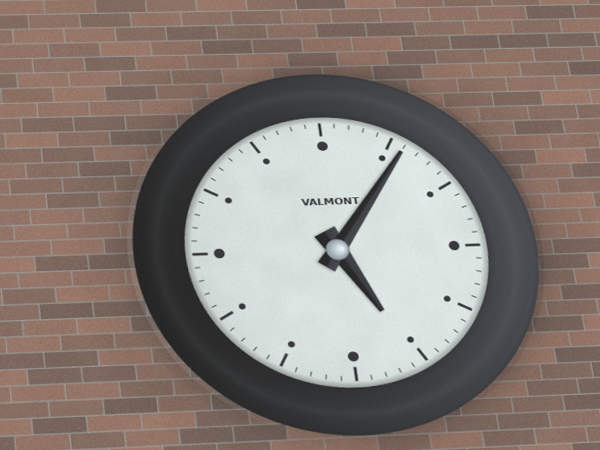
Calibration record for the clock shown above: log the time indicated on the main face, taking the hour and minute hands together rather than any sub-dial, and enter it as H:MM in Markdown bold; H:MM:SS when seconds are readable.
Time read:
**5:06**
